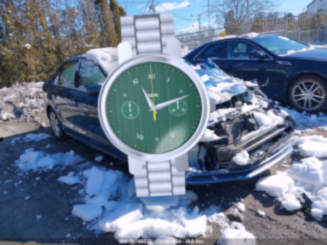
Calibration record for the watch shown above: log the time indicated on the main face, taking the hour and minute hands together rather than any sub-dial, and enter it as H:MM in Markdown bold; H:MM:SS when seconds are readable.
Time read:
**11:12**
